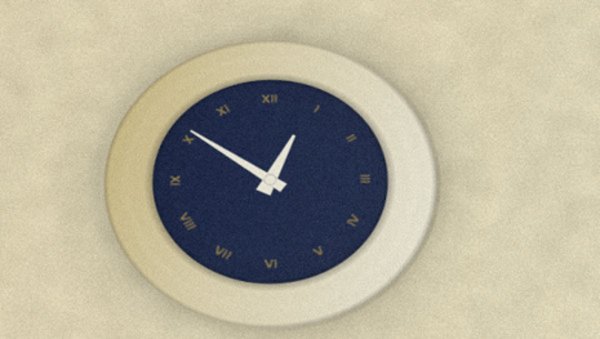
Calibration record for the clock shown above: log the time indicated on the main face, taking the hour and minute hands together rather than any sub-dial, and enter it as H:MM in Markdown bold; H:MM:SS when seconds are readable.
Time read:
**12:51**
